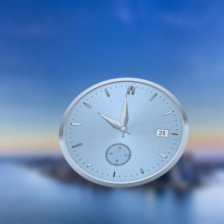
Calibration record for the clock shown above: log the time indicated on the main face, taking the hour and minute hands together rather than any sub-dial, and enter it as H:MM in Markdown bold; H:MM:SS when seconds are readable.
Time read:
**9:59**
